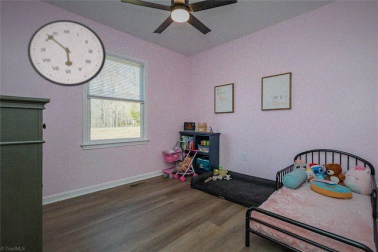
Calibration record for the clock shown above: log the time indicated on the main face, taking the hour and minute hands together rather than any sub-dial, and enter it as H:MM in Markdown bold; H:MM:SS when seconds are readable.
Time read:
**5:52**
